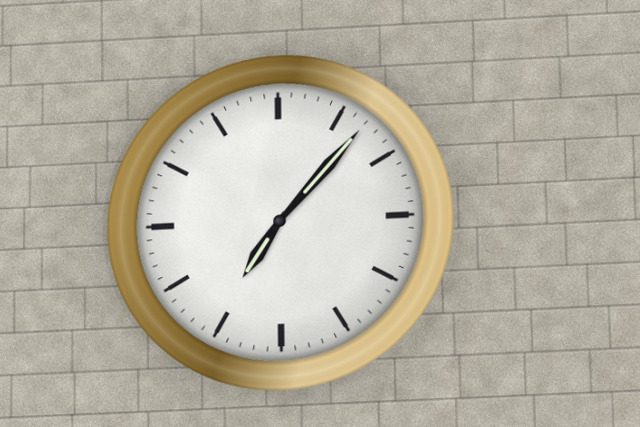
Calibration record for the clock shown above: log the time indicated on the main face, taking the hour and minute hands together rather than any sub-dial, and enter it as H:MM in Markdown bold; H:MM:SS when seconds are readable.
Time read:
**7:07**
